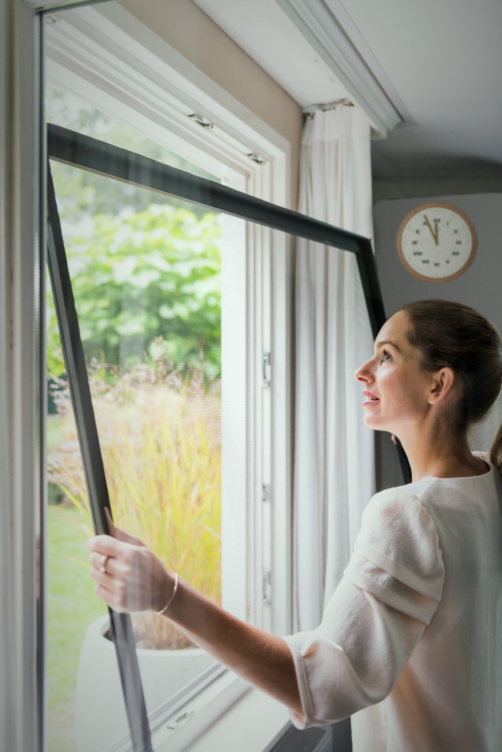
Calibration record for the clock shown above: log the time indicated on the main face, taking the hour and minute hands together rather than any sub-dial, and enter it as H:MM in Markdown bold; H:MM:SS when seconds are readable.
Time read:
**11:56**
